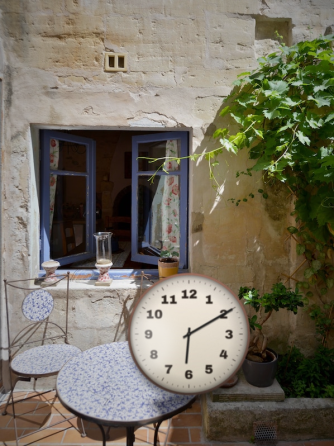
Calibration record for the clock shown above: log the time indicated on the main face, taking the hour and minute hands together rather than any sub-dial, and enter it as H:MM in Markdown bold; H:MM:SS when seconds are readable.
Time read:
**6:10**
